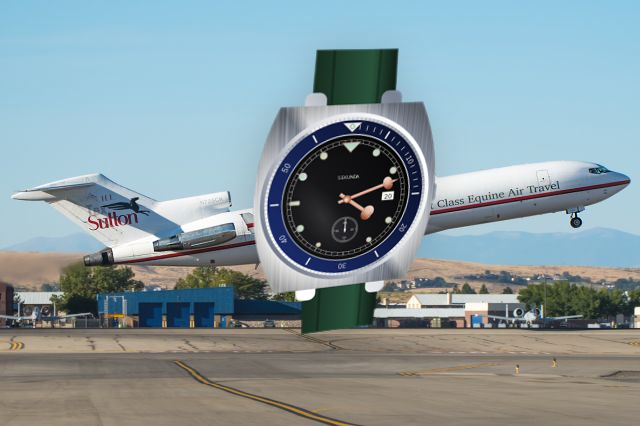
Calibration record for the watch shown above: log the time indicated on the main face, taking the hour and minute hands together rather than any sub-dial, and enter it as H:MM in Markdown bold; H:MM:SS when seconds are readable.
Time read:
**4:12**
